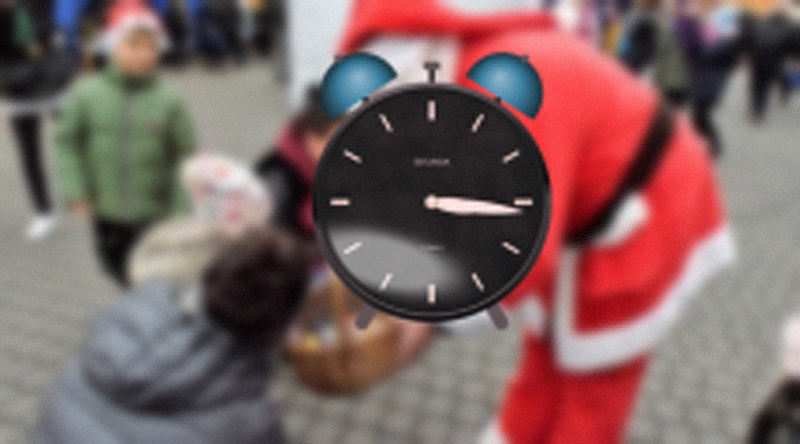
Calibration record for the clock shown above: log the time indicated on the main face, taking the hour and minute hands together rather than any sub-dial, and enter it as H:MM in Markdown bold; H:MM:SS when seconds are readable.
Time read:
**3:16**
